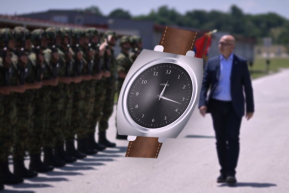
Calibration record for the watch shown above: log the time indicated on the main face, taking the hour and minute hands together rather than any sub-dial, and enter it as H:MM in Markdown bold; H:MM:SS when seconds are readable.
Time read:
**12:17**
